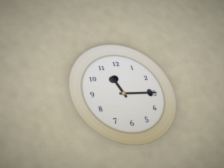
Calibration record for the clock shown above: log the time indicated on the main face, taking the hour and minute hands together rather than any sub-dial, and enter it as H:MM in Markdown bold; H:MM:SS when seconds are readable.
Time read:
**11:15**
